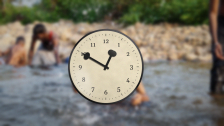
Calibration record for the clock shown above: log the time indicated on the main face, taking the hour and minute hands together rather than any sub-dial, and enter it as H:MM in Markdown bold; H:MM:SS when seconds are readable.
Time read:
**12:50**
